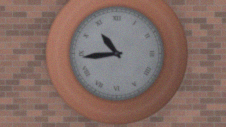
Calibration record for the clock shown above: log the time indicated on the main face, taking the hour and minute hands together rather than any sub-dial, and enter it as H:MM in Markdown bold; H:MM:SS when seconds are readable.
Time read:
**10:44**
